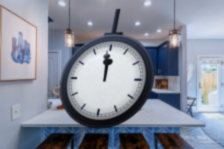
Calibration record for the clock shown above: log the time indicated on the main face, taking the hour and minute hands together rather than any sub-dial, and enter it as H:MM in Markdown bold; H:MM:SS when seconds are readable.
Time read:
**11:59**
